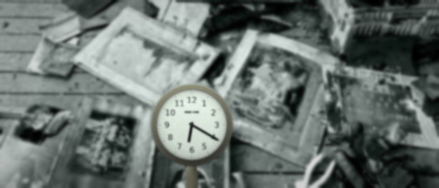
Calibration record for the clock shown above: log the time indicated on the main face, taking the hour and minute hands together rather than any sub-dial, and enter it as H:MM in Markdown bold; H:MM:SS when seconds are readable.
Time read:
**6:20**
